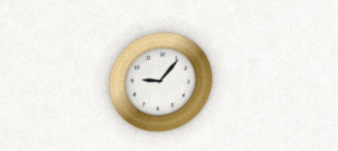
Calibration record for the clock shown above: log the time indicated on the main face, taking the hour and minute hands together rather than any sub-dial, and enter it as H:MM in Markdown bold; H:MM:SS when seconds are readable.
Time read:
**9:06**
